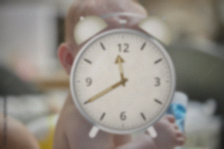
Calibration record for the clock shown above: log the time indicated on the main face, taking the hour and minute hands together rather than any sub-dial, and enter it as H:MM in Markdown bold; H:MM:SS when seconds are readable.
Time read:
**11:40**
